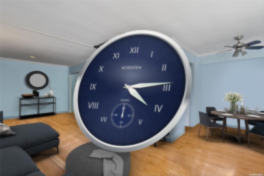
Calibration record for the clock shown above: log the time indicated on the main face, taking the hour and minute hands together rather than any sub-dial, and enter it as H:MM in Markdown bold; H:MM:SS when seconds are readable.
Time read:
**4:14**
